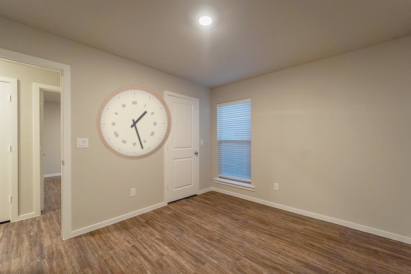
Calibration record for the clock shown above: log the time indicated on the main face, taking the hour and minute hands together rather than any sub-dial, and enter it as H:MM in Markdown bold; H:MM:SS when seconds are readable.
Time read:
**1:27**
